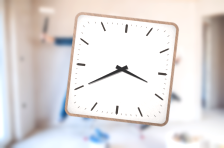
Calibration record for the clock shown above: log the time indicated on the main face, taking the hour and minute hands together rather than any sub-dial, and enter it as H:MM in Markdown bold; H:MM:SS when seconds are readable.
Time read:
**3:40**
